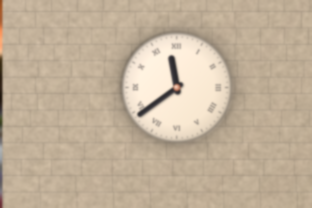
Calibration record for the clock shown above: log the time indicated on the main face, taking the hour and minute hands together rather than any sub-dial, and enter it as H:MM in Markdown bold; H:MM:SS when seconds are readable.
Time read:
**11:39**
